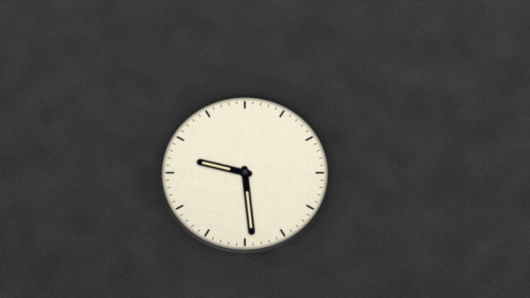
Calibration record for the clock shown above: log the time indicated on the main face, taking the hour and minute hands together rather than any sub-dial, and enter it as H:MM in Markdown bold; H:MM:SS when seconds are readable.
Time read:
**9:29**
